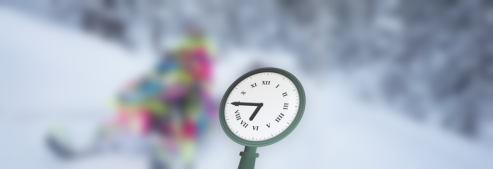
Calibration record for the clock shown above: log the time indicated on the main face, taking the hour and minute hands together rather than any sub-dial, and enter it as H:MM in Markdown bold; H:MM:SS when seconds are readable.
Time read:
**6:45**
